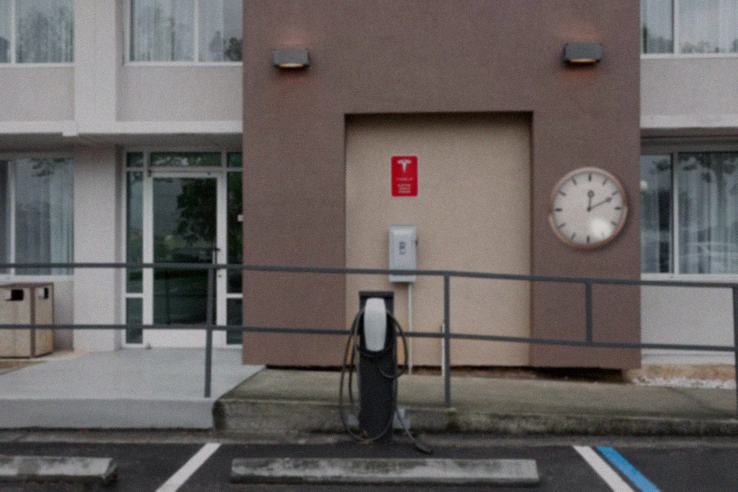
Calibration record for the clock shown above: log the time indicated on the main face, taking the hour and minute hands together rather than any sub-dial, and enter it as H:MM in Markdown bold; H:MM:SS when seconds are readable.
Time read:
**12:11**
